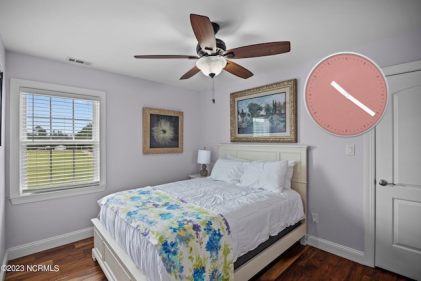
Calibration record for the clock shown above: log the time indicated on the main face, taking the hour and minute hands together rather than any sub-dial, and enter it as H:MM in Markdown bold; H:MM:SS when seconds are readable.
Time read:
**10:21**
